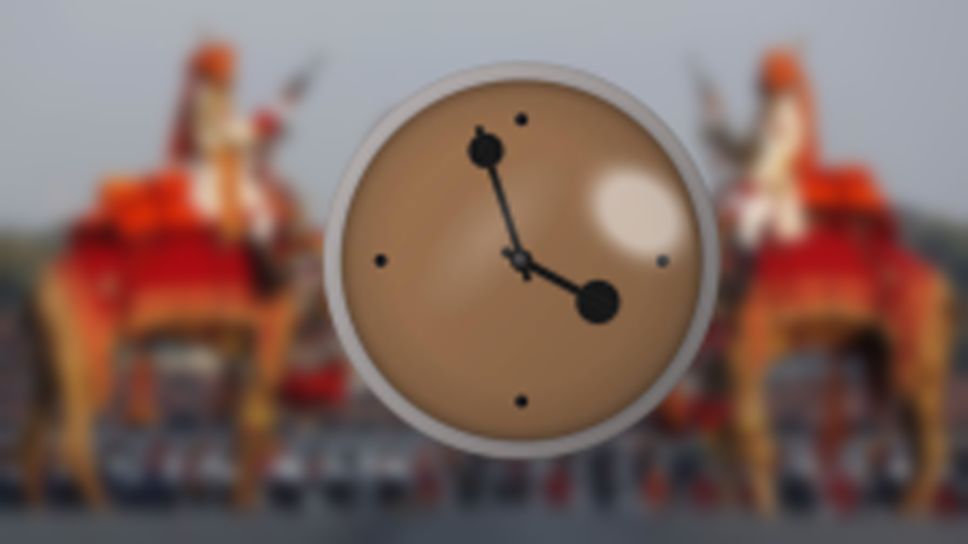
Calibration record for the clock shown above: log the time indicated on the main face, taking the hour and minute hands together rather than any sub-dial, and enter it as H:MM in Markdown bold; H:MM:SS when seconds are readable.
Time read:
**3:57**
